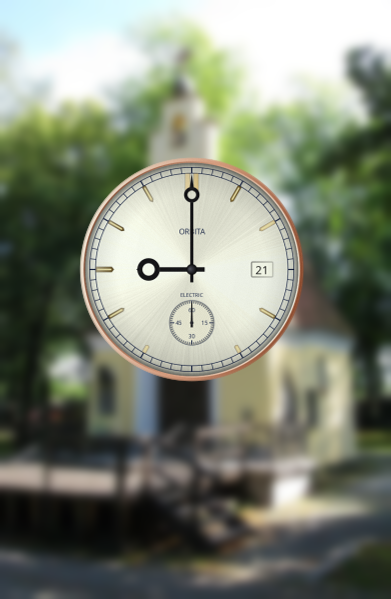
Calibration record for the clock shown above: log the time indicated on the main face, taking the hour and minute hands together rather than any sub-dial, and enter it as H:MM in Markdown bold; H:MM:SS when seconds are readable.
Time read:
**9:00**
